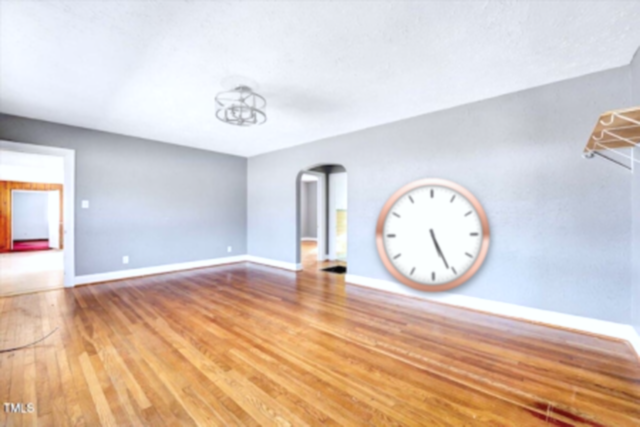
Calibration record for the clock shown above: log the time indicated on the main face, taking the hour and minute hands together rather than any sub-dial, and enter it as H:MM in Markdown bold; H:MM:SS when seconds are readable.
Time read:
**5:26**
